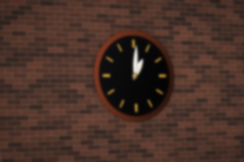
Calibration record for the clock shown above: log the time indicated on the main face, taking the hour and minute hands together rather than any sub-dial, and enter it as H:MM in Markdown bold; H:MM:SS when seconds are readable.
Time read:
**1:01**
